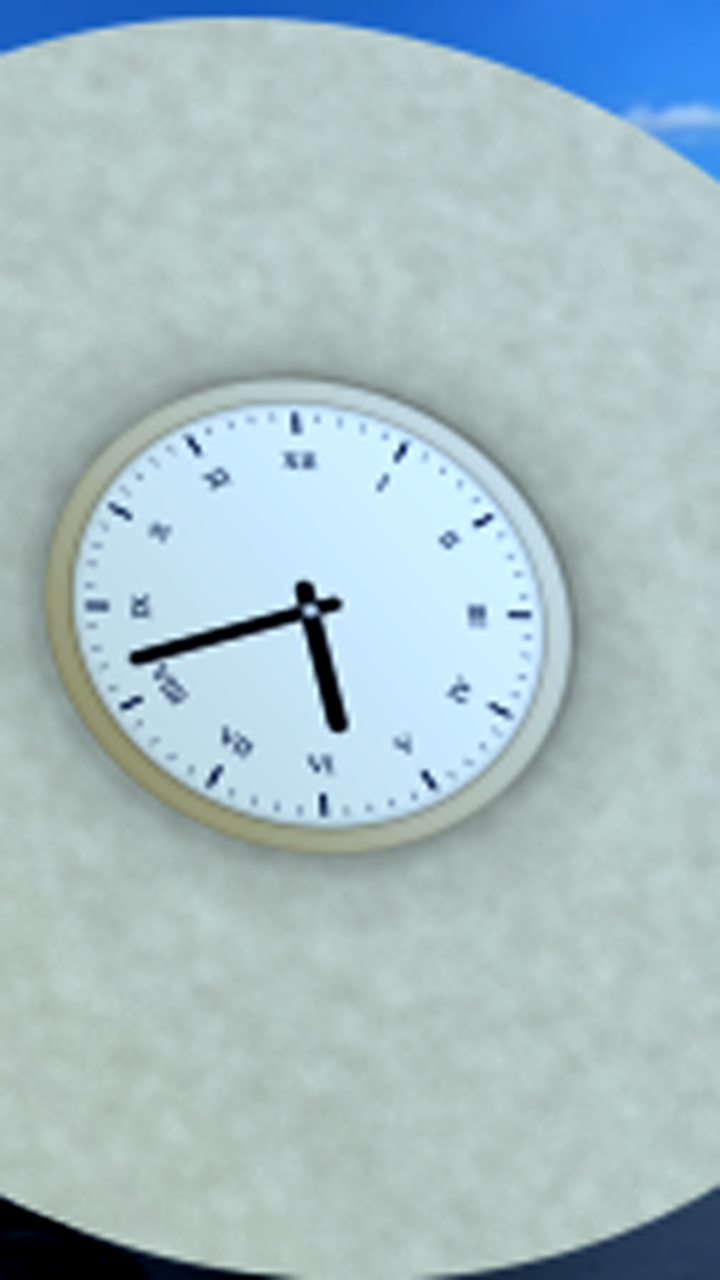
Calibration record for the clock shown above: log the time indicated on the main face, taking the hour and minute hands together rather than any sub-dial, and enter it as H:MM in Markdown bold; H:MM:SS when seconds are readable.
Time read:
**5:42**
